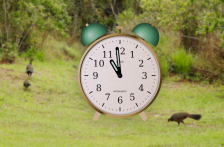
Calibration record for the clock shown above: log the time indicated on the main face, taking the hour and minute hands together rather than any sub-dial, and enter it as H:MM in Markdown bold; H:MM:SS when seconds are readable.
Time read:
**10:59**
